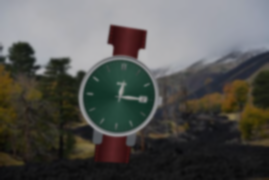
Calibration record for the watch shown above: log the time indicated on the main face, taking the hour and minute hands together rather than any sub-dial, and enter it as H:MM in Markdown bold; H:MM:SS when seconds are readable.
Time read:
**12:15**
